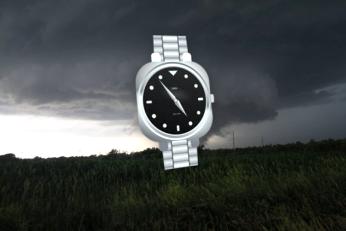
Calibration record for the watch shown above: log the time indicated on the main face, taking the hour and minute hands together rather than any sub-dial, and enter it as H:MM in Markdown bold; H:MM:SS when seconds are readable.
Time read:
**4:54**
